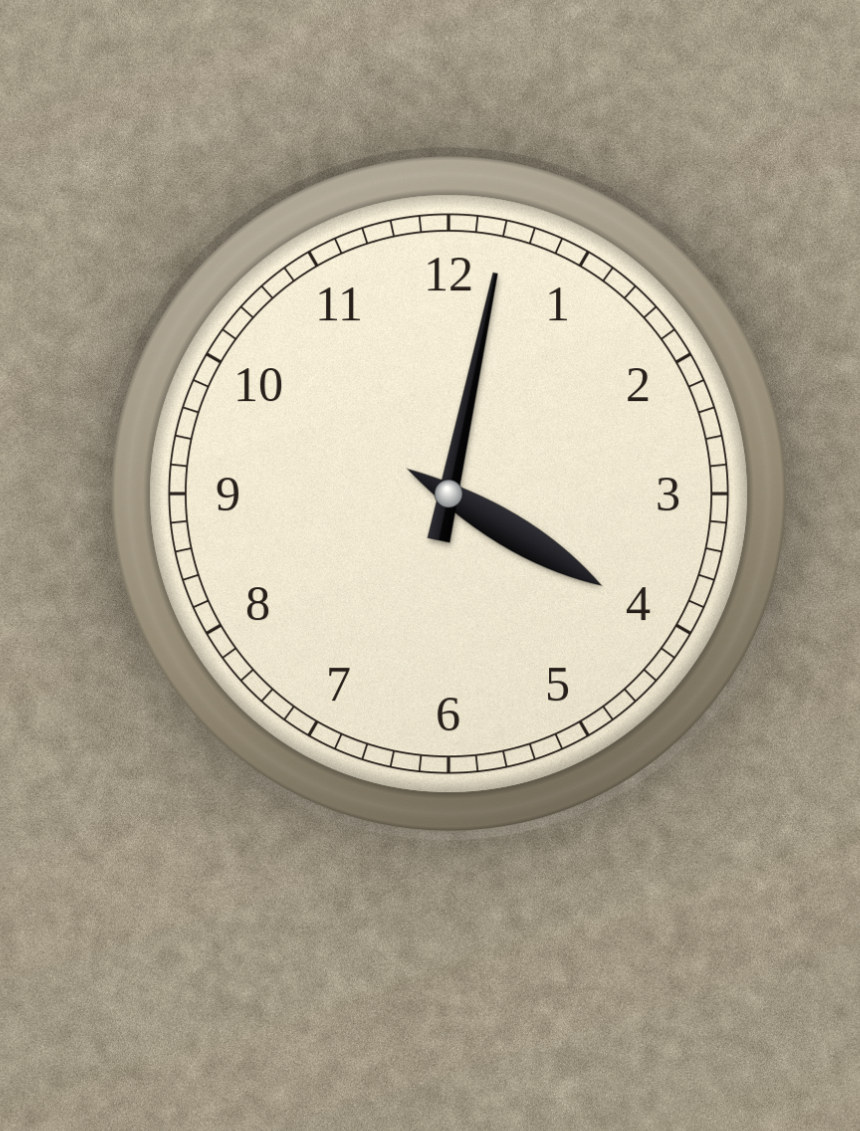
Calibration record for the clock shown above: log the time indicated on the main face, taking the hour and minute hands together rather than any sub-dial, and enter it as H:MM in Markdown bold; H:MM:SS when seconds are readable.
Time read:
**4:02**
